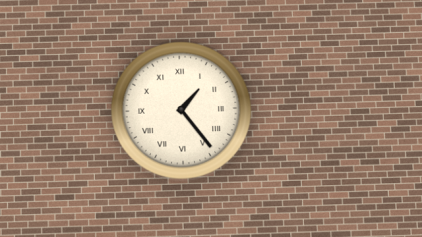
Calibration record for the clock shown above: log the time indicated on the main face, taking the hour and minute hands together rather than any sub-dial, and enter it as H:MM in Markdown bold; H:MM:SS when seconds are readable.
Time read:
**1:24**
